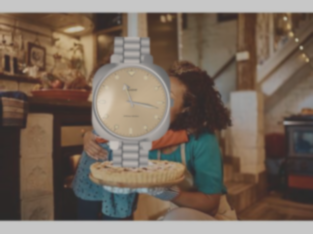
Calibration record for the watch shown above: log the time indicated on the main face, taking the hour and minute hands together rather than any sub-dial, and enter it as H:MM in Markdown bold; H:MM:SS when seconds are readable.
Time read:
**11:17**
